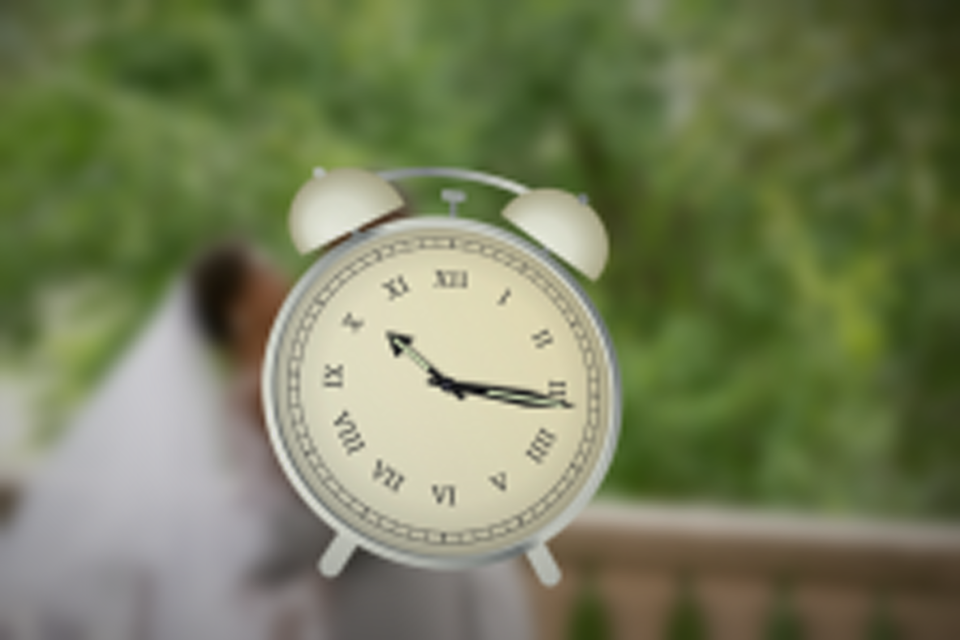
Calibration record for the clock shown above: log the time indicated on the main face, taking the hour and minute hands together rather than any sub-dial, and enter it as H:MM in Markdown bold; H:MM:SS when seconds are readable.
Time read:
**10:16**
